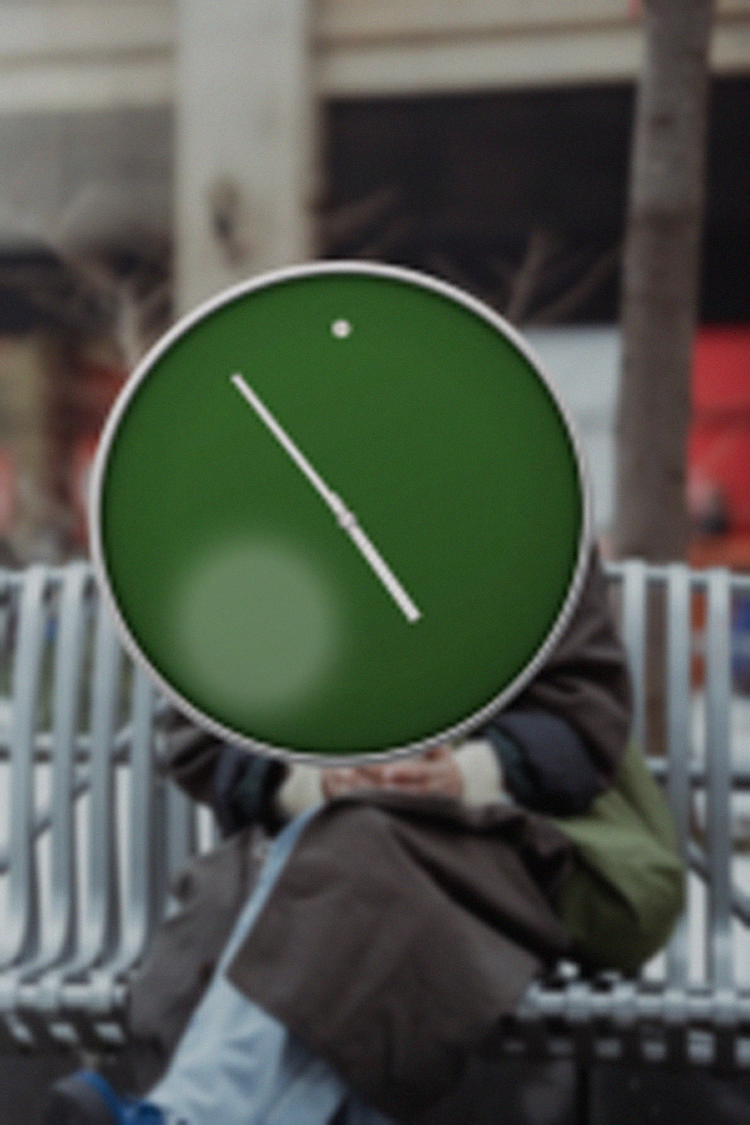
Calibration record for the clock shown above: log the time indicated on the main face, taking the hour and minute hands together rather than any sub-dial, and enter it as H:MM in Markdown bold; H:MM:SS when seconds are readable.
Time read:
**4:54**
